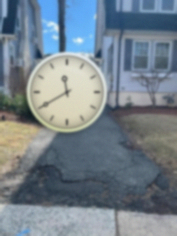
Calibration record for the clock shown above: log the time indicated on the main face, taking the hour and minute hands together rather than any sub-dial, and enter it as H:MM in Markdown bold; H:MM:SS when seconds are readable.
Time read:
**11:40**
